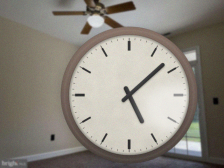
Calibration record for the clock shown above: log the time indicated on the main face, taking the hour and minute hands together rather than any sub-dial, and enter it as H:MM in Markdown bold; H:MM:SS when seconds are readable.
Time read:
**5:08**
